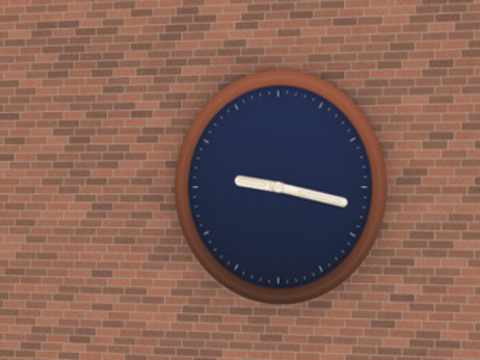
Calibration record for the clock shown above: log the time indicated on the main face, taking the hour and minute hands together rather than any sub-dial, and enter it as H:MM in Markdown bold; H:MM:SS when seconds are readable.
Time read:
**9:17**
